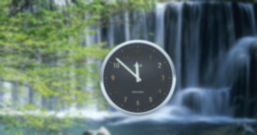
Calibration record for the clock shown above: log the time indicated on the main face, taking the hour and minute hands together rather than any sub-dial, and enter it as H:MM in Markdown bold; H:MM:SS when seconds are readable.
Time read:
**11:52**
